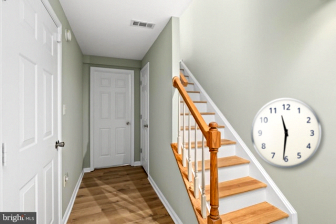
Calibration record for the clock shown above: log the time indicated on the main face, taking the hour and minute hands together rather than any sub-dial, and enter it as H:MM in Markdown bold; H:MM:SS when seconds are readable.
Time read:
**11:31**
